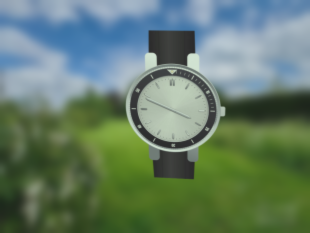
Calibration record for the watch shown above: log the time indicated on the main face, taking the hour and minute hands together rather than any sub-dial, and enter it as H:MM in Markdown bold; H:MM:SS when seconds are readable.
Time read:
**3:49**
